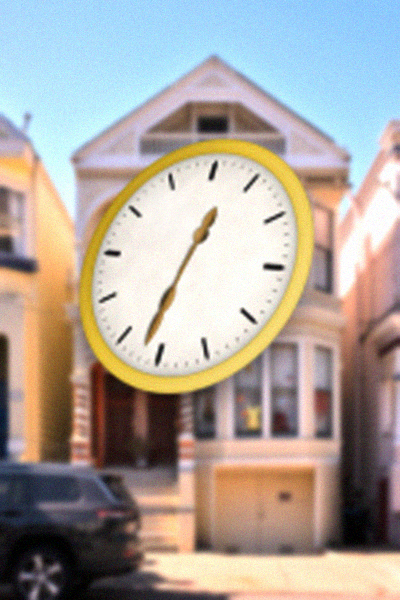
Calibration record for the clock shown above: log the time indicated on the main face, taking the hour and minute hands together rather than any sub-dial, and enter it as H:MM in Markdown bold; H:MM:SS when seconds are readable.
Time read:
**12:32**
